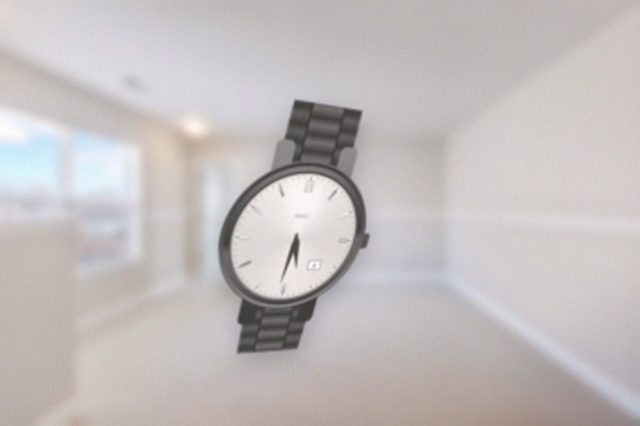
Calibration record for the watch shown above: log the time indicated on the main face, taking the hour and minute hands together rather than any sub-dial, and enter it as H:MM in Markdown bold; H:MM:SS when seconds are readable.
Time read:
**5:31**
